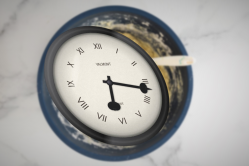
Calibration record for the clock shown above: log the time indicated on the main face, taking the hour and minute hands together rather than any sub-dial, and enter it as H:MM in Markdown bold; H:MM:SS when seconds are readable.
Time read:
**6:17**
